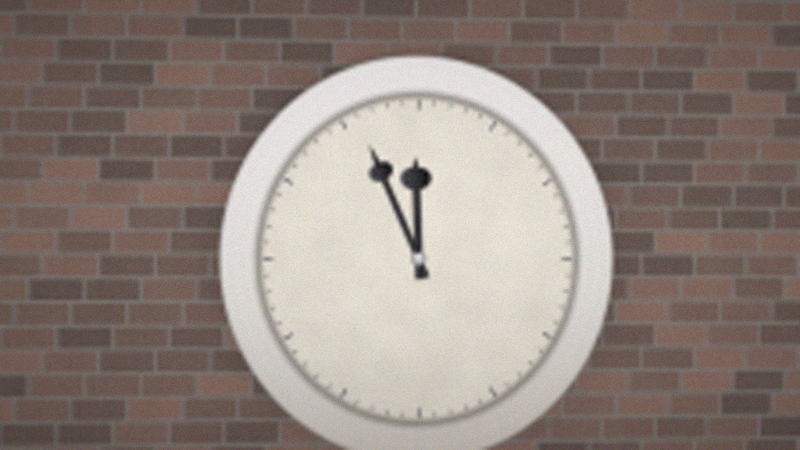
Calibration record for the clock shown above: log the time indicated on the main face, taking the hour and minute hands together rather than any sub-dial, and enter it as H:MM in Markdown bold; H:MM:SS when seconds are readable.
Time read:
**11:56**
